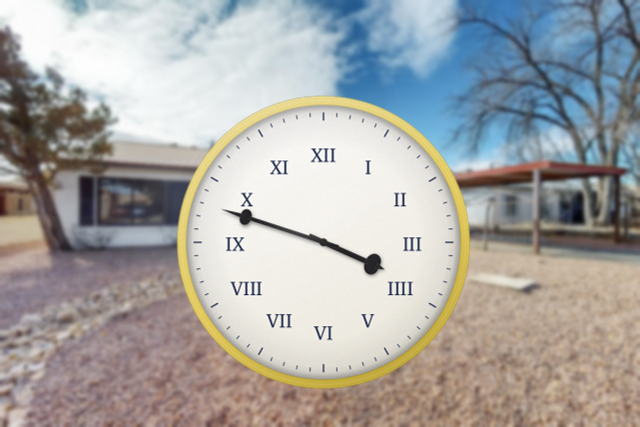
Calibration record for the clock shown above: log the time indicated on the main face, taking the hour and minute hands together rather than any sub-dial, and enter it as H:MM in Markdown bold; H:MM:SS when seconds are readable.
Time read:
**3:48**
